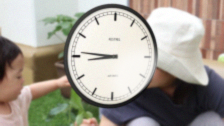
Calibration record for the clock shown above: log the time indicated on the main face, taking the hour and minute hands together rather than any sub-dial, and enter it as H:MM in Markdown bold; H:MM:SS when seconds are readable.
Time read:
**8:46**
